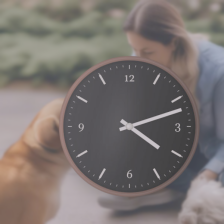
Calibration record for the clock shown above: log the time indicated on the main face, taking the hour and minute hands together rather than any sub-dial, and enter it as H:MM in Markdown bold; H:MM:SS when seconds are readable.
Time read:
**4:12**
